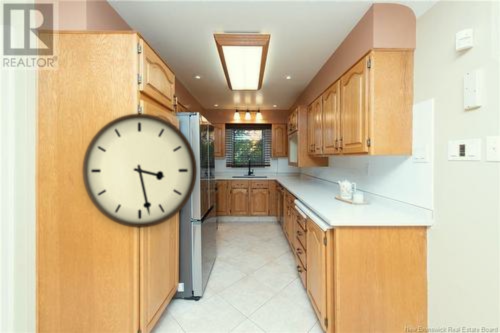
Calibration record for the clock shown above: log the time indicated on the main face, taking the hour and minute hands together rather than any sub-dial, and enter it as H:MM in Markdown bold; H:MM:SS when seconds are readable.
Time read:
**3:28**
